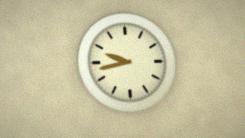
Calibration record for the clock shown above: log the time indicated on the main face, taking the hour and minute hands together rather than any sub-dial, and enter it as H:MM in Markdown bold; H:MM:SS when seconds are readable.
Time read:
**9:43**
